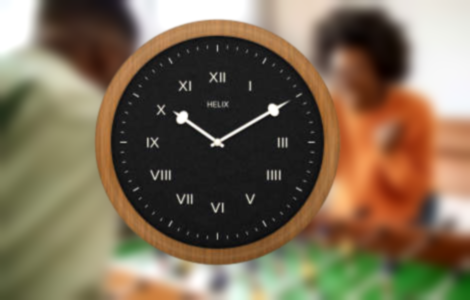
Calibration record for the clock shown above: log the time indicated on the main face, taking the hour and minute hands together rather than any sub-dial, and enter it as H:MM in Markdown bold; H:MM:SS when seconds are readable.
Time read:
**10:10**
